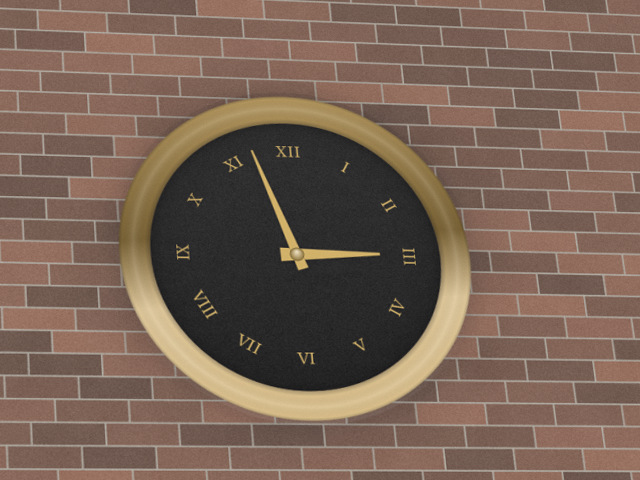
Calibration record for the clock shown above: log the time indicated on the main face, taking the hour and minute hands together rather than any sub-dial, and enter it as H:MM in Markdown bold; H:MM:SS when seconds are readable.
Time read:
**2:57**
